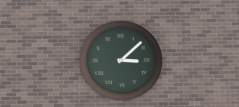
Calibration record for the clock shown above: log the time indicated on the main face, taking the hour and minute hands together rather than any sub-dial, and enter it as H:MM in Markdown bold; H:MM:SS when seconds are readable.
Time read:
**3:08**
